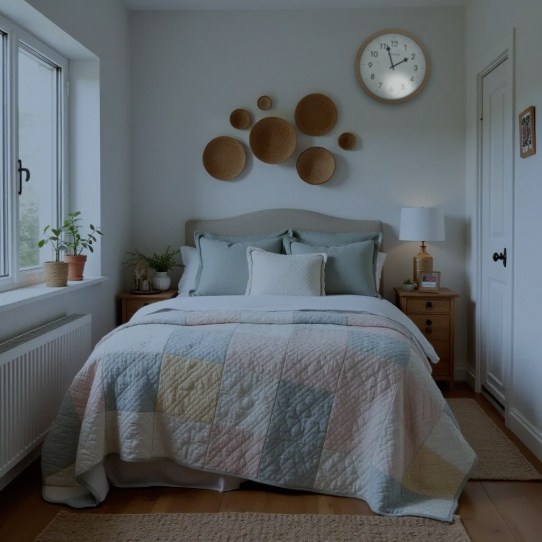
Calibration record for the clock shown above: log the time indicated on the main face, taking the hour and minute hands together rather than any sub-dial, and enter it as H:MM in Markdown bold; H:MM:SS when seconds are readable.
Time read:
**1:57**
